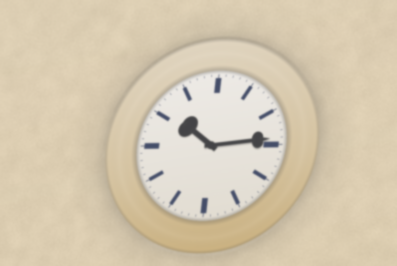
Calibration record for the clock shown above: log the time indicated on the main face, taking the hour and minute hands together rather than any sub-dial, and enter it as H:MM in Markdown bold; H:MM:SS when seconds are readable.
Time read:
**10:14**
